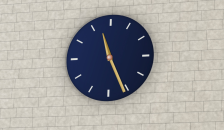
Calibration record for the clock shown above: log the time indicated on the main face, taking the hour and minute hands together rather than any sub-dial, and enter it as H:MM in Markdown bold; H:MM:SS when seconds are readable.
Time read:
**11:26**
